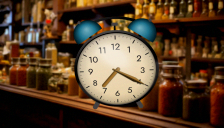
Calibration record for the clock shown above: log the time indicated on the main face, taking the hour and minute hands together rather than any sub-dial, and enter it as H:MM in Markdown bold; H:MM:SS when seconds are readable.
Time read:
**7:20**
